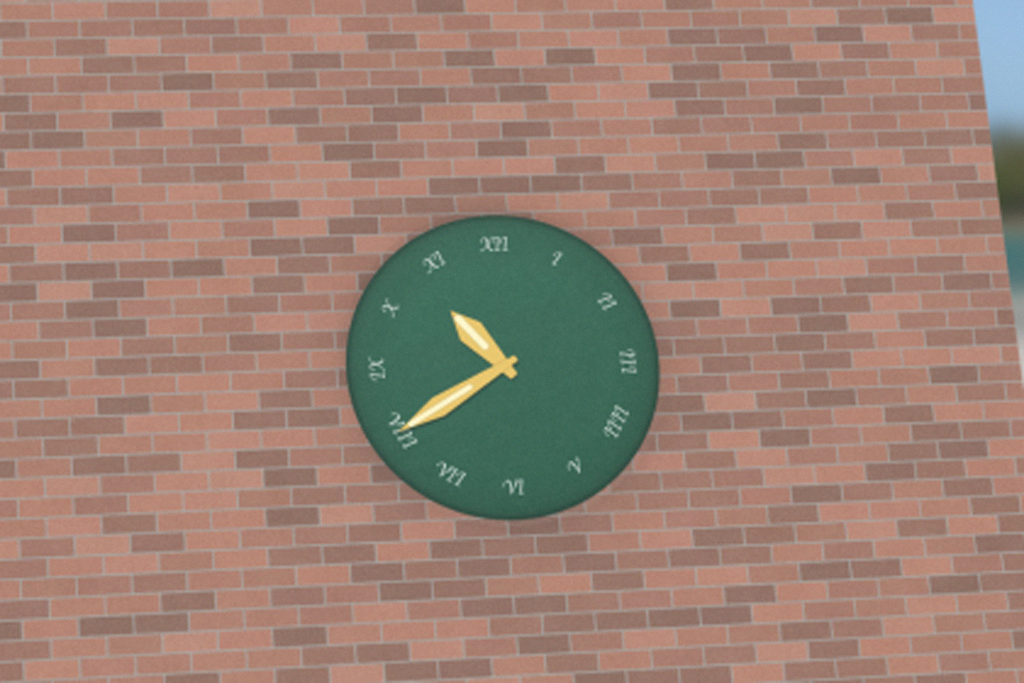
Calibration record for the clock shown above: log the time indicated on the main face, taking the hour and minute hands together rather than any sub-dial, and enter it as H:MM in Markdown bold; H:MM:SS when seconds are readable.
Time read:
**10:40**
